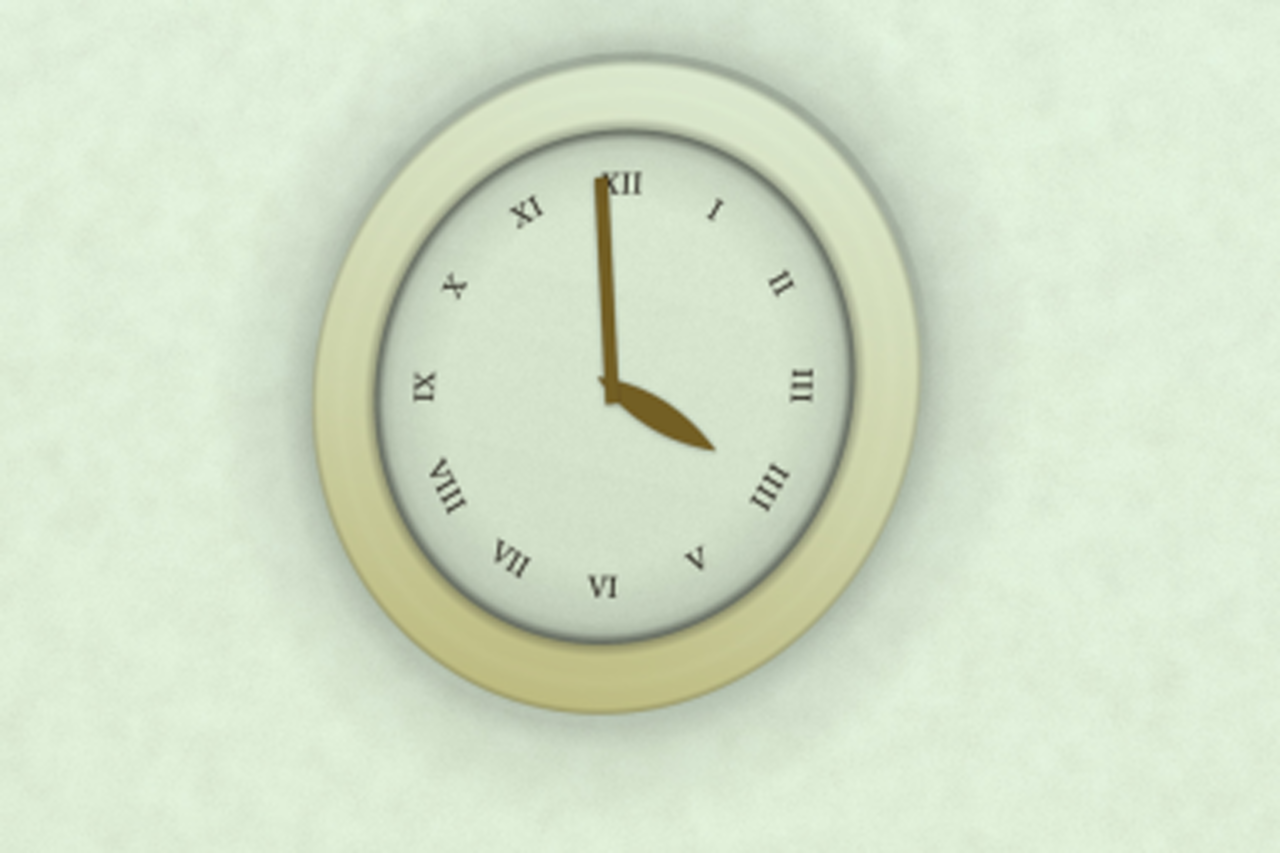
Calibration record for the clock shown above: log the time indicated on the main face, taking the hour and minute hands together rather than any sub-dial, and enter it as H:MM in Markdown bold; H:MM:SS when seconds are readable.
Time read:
**3:59**
